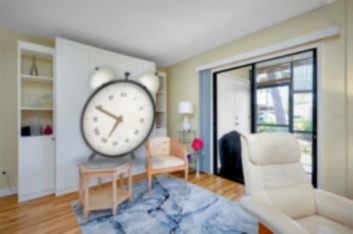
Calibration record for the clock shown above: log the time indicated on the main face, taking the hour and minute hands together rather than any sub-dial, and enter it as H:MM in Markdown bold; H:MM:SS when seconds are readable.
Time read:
**6:49**
